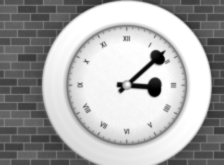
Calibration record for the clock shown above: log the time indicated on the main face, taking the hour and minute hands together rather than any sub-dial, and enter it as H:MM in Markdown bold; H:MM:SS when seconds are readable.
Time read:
**3:08**
